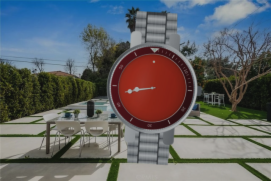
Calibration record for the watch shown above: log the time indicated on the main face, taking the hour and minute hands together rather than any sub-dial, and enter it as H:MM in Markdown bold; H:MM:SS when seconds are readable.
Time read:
**8:43**
